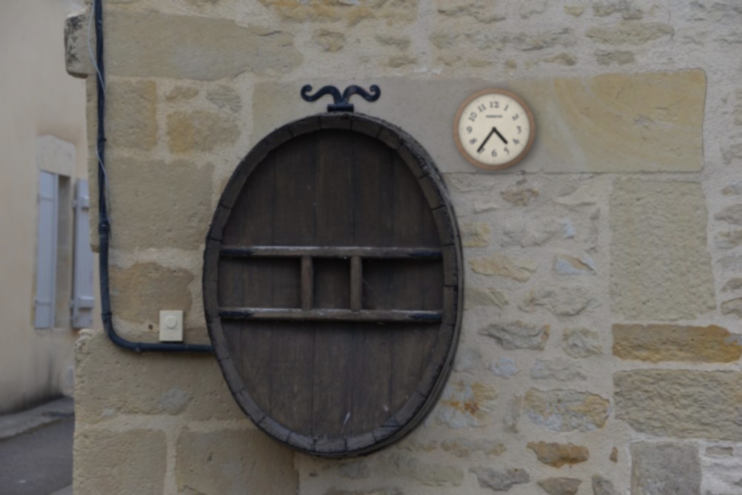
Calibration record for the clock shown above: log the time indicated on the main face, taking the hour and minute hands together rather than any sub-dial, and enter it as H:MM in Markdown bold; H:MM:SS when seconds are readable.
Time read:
**4:36**
